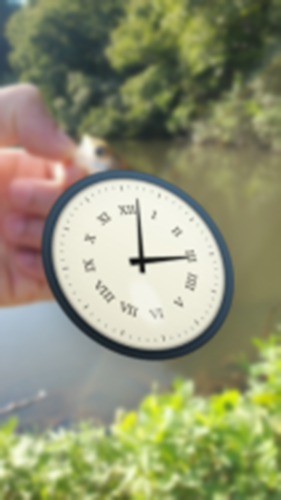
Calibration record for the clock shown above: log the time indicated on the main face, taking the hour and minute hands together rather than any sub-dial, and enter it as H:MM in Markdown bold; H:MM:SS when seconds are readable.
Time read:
**3:02**
